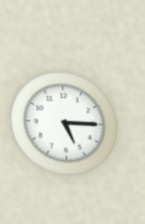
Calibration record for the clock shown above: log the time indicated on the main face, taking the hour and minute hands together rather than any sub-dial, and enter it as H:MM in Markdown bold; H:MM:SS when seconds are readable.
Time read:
**5:15**
